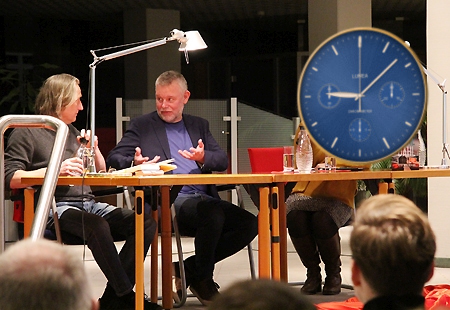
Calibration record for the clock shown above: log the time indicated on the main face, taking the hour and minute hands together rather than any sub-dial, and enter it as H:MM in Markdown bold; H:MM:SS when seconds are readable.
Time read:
**9:08**
